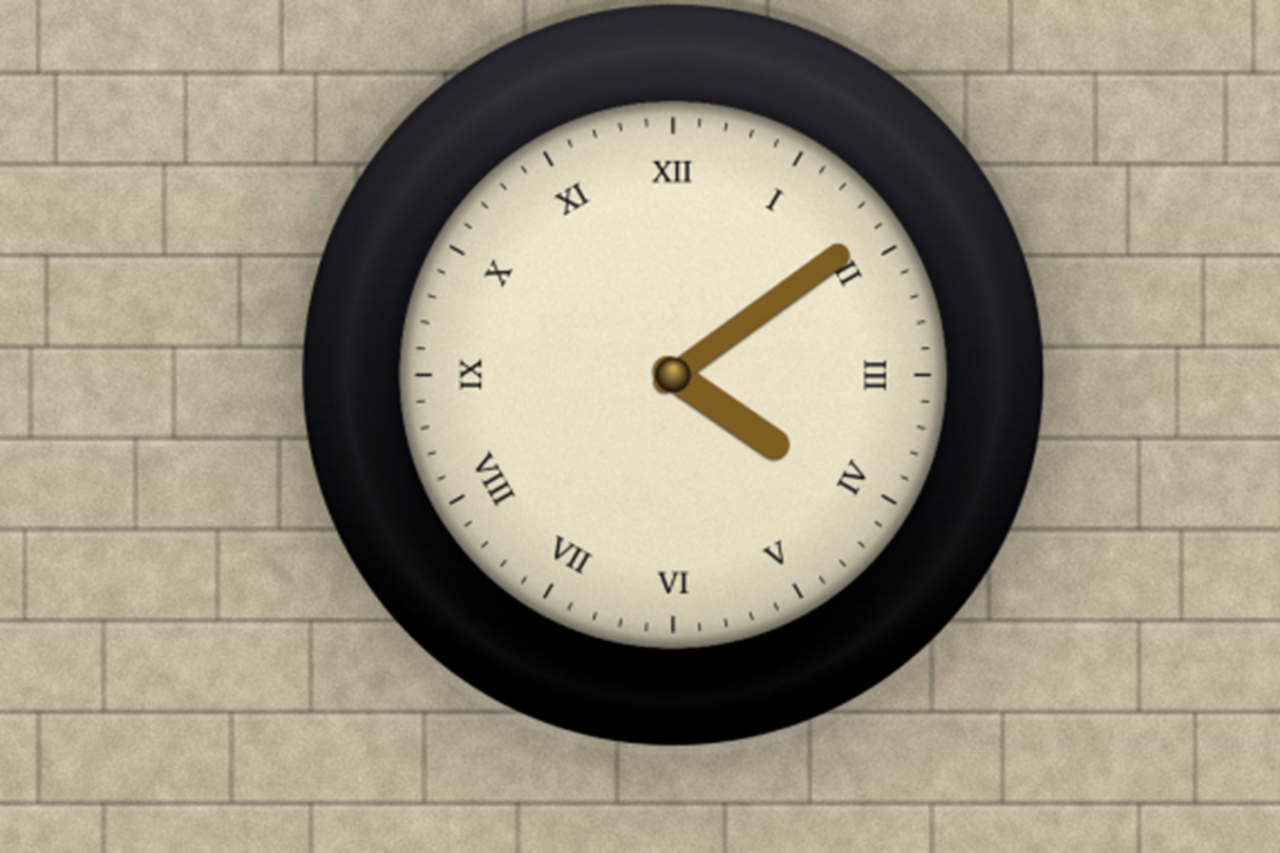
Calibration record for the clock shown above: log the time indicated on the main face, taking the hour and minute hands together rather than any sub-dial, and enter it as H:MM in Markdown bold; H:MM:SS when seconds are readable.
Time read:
**4:09**
